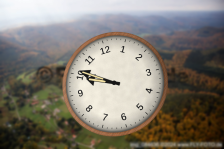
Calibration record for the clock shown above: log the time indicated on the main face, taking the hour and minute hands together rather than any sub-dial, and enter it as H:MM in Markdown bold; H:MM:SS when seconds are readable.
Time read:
**9:51**
